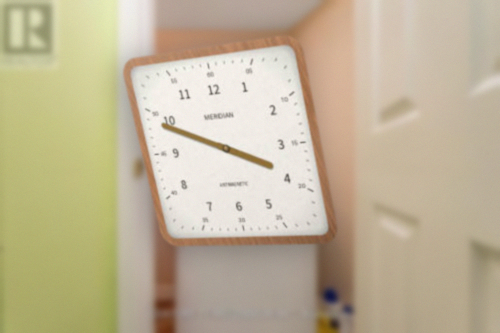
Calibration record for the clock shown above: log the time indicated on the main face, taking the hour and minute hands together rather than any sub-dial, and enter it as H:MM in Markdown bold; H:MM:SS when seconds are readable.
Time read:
**3:49**
